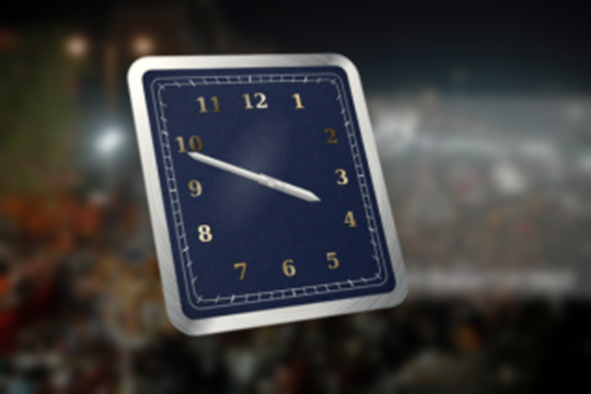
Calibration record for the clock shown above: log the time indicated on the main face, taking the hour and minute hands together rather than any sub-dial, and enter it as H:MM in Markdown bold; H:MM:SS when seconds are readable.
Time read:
**3:49**
